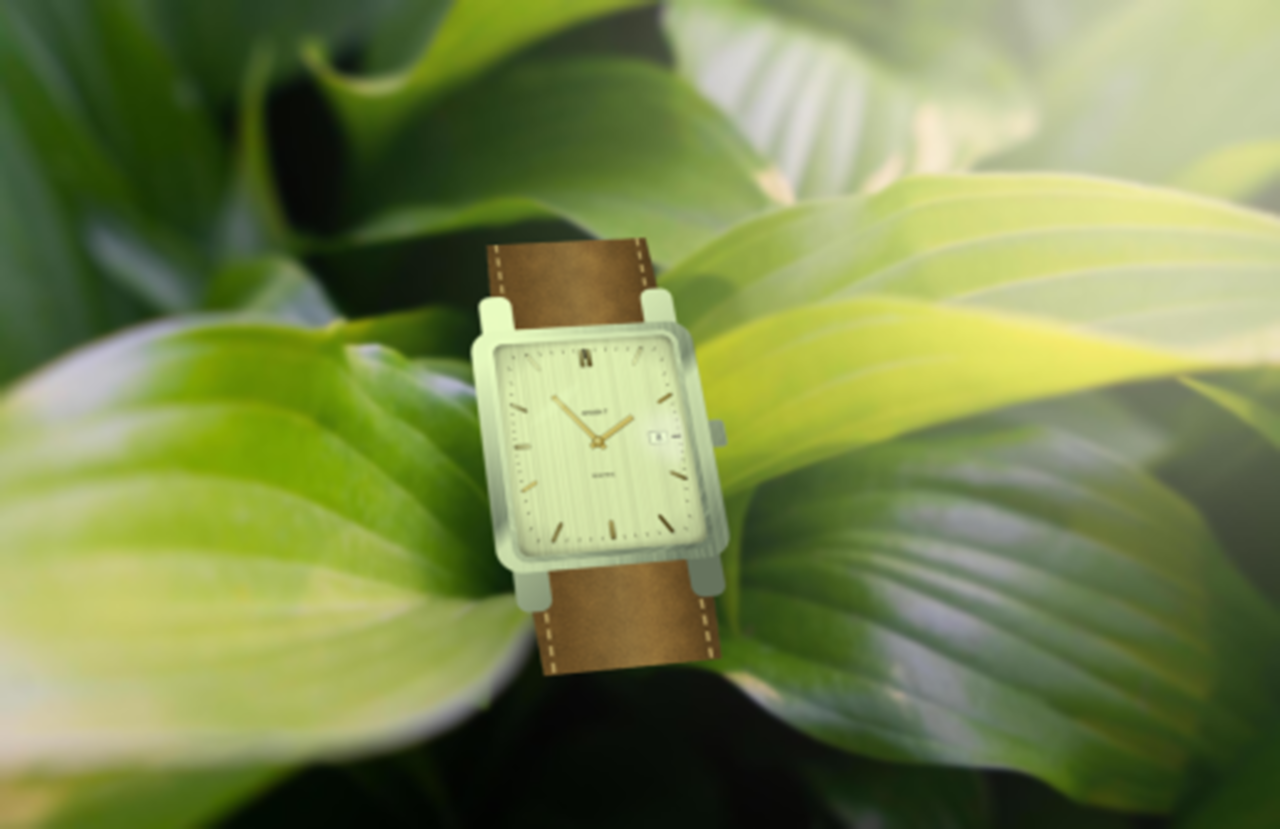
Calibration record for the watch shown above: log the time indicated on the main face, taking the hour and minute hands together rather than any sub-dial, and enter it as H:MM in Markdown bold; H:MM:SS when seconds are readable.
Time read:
**1:54**
